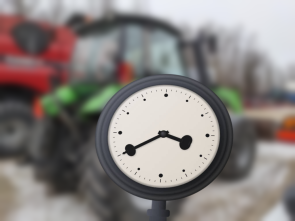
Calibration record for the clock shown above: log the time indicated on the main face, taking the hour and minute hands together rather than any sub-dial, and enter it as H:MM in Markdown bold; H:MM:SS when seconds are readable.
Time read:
**3:40**
